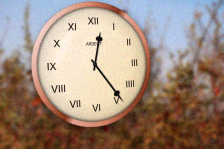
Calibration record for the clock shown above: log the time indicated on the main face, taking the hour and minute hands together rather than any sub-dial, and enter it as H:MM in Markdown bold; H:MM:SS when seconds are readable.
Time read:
**12:24**
